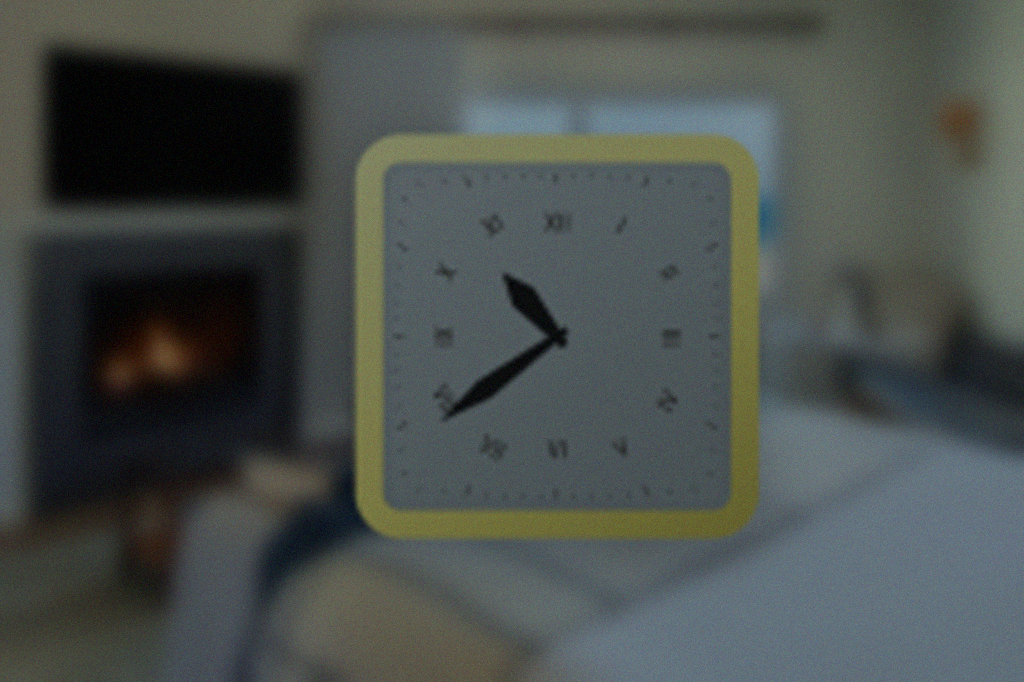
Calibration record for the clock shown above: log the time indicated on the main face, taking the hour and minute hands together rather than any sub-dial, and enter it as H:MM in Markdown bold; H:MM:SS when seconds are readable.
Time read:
**10:39**
